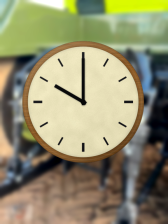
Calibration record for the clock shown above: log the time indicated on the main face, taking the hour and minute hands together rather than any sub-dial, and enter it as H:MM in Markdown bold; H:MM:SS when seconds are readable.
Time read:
**10:00**
